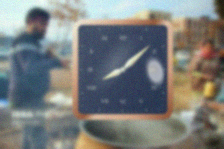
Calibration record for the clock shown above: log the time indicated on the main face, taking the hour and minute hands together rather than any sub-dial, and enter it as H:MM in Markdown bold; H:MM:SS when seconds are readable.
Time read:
**8:08**
